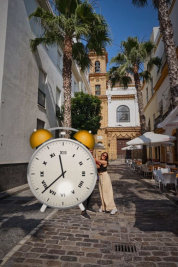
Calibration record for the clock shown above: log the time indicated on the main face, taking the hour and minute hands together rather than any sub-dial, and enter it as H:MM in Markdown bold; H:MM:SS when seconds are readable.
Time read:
**11:38**
